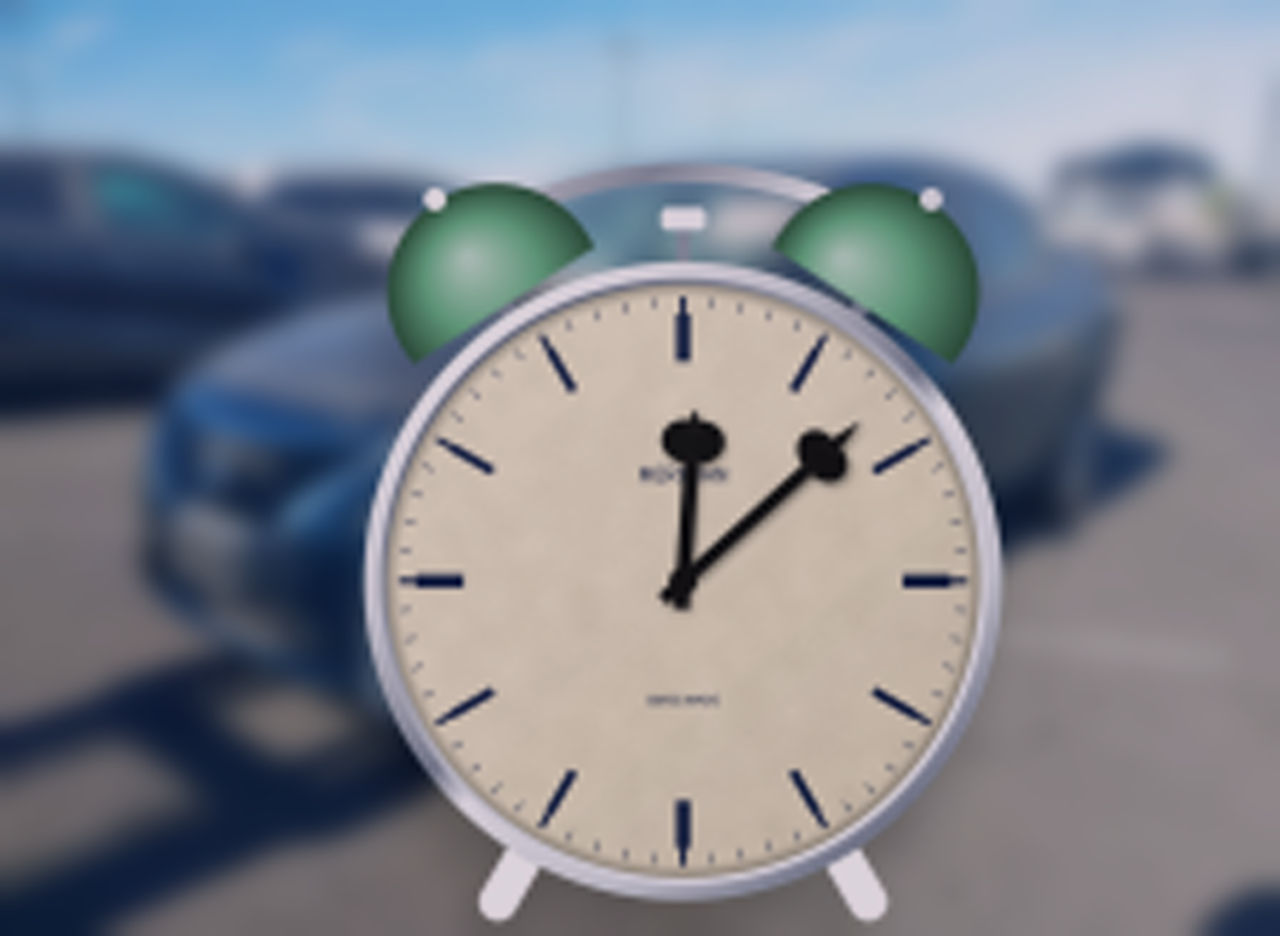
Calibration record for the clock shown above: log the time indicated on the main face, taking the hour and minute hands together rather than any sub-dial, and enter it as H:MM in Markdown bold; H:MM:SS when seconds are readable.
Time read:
**12:08**
